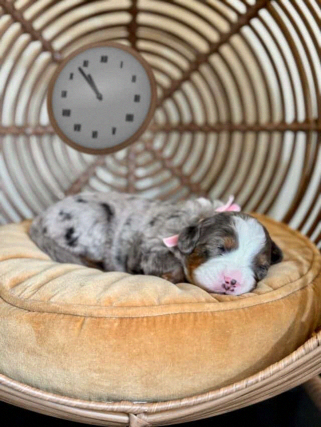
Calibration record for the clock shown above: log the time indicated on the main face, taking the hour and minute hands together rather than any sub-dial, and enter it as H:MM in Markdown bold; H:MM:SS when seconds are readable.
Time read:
**10:53**
